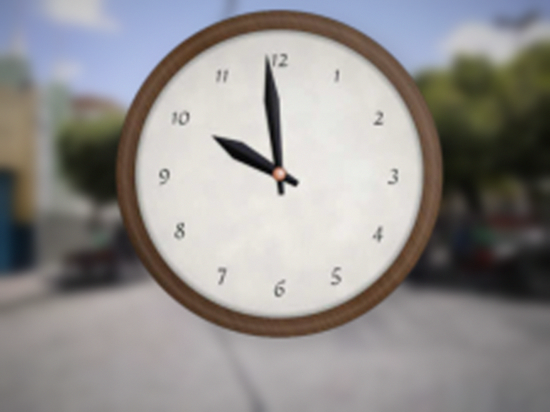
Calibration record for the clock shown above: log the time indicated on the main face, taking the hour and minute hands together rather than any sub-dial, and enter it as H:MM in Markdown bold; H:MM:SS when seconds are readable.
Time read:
**9:59**
